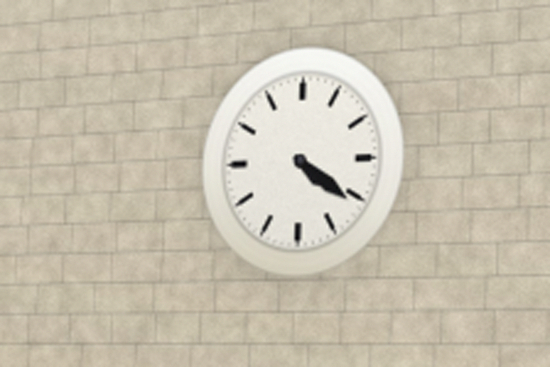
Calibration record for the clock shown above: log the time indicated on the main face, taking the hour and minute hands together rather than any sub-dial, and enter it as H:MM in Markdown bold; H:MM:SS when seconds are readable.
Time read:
**4:21**
